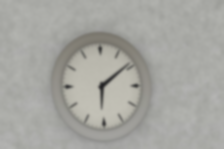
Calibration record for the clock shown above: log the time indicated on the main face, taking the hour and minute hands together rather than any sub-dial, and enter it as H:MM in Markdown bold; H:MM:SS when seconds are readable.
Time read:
**6:09**
